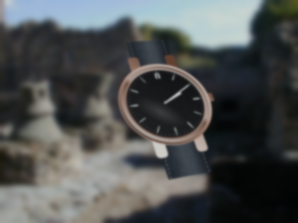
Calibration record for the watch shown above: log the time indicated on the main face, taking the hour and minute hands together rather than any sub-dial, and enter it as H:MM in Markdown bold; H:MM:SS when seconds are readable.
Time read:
**2:10**
